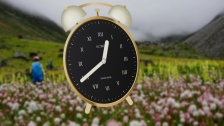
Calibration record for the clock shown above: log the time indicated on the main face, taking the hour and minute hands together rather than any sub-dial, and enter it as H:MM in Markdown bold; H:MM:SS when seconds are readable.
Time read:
**12:40**
